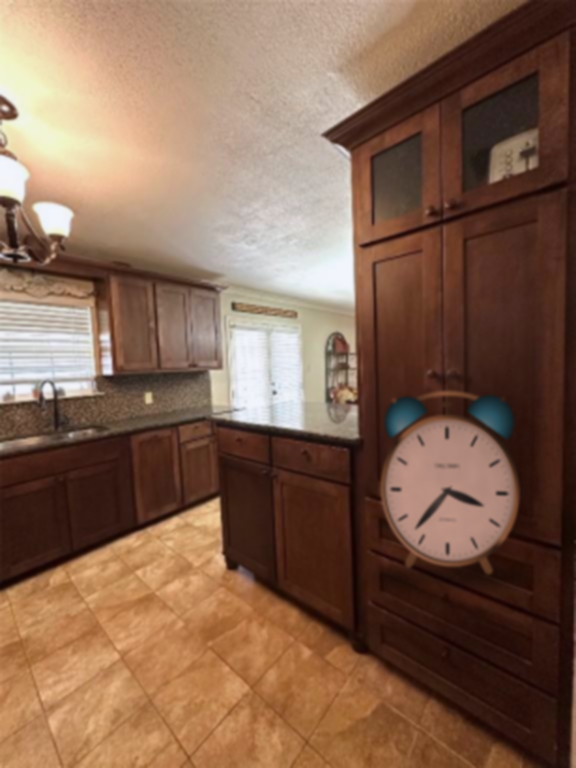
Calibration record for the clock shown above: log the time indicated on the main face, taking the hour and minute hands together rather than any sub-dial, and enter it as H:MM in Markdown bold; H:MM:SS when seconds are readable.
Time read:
**3:37**
